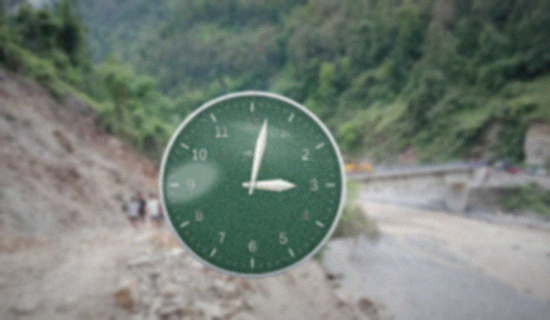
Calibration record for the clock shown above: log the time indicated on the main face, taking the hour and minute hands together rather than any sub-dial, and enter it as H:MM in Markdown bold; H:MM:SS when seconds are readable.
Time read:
**3:02**
